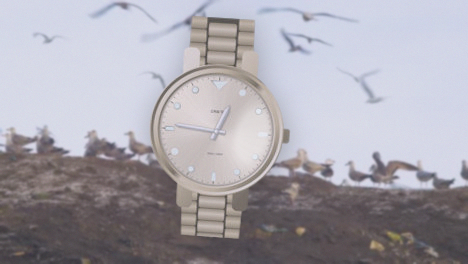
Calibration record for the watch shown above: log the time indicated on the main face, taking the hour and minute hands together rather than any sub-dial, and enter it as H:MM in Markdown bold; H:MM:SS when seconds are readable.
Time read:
**12:46**
